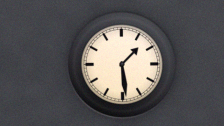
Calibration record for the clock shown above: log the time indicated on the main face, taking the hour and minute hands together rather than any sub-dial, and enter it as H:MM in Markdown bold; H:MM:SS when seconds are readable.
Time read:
**1:29**
